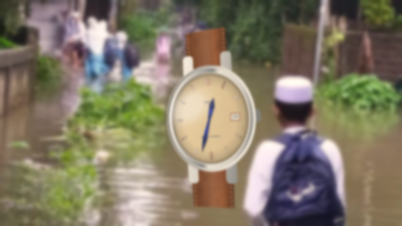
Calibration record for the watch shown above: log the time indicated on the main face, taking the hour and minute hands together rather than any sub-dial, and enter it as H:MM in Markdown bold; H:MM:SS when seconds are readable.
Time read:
**12:33**
